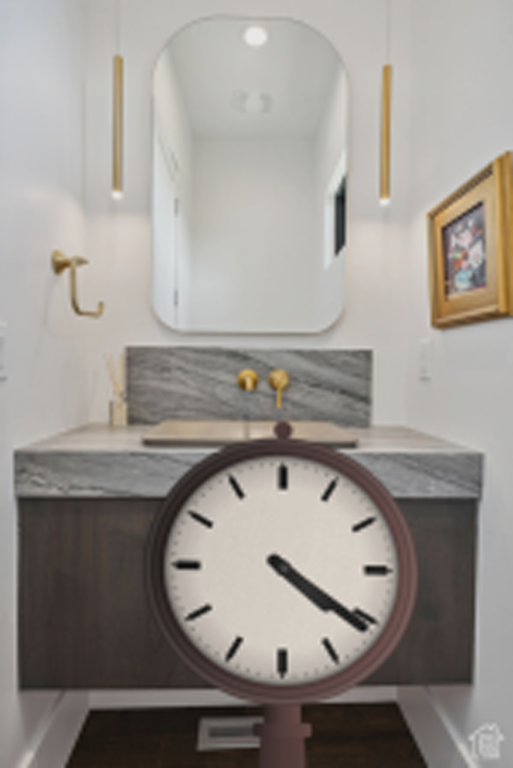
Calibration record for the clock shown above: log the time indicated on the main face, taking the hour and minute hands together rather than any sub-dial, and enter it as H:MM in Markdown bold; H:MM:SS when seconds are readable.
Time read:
**4:21**
